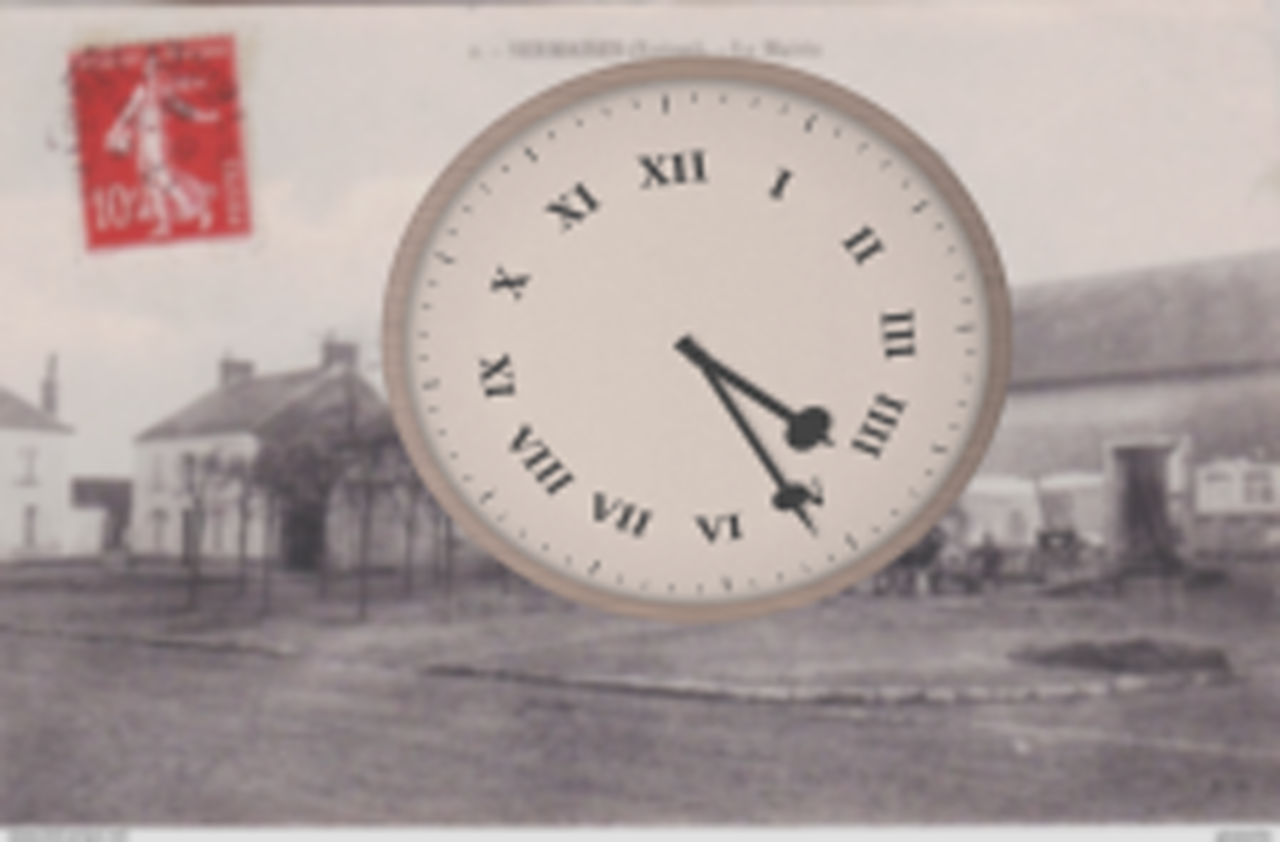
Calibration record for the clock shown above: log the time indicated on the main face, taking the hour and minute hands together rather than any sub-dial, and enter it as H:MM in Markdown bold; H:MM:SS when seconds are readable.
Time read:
**4:26**
